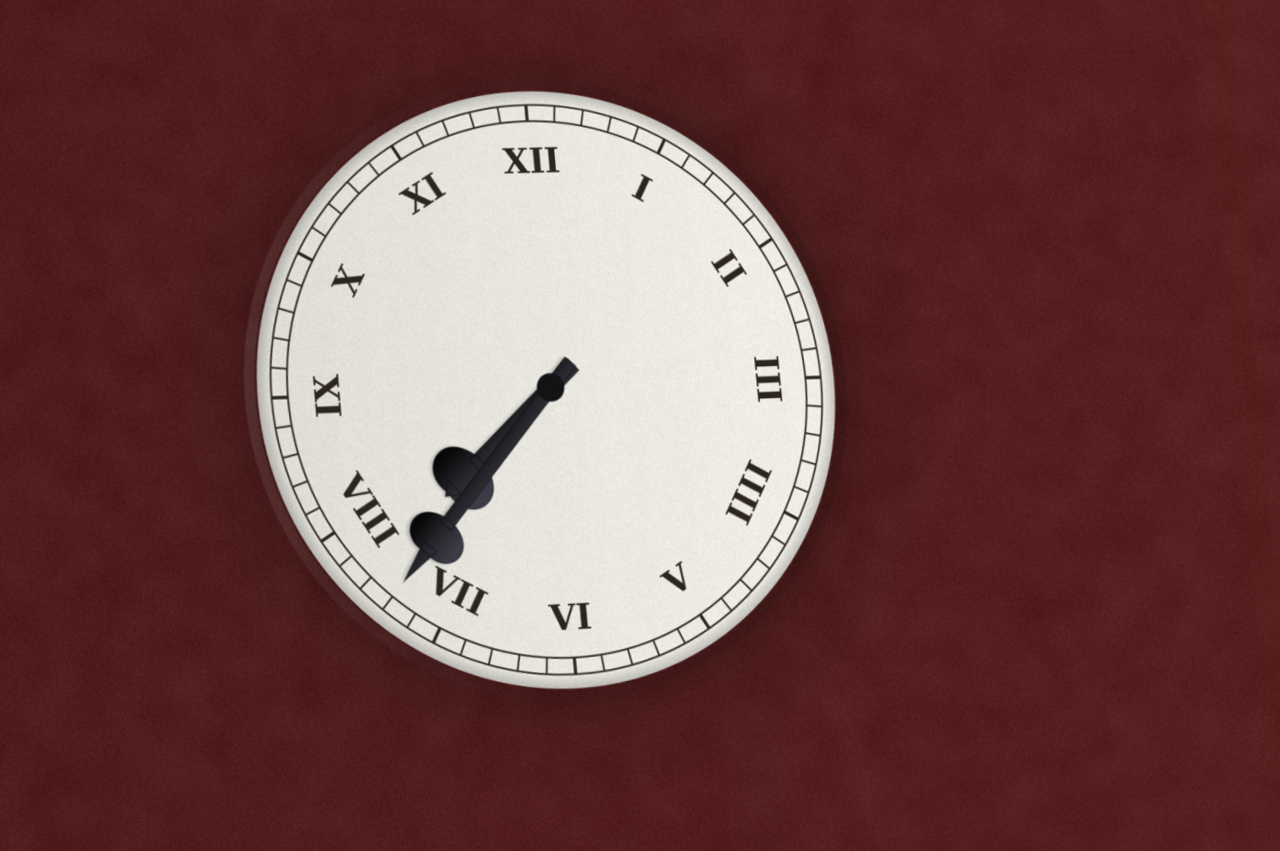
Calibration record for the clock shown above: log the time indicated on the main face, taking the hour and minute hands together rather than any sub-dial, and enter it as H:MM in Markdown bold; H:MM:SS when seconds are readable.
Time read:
**7:37**
